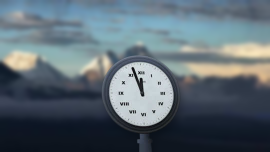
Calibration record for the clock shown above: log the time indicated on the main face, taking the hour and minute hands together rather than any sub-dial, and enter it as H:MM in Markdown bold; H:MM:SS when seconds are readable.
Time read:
**11:57**
